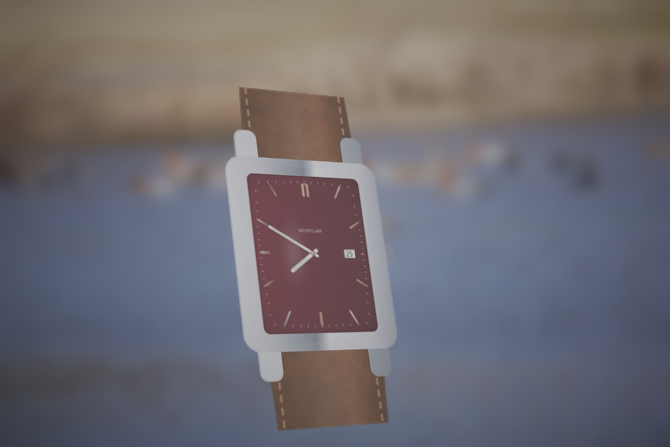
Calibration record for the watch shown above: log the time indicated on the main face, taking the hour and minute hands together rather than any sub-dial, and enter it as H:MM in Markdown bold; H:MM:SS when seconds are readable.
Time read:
**7:50**
